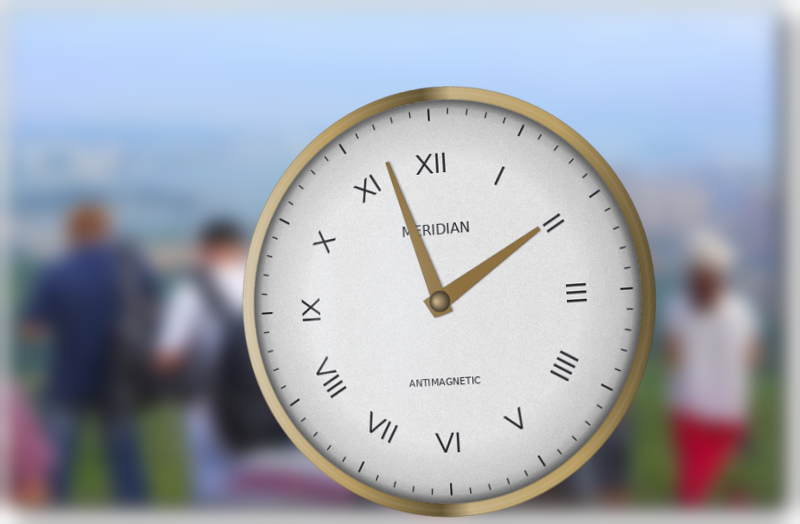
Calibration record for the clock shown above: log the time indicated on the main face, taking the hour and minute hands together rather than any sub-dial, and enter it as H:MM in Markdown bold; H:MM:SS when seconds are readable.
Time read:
**1:57**
